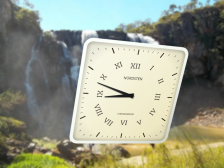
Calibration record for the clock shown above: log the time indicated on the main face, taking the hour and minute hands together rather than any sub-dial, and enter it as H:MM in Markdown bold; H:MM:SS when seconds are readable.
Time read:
**8:48**
